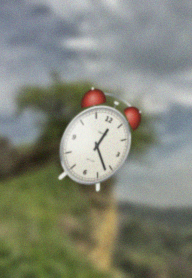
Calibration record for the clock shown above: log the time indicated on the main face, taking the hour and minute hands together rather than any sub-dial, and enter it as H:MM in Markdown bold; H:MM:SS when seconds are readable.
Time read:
**12:22**
